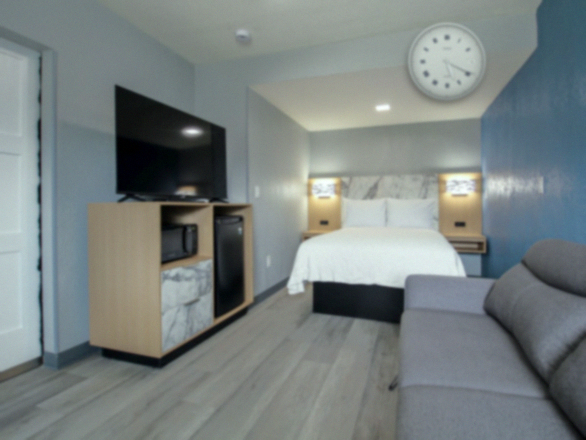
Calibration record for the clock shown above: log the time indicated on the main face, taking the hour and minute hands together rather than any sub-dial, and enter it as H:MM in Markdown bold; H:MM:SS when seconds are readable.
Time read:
**5:19**
